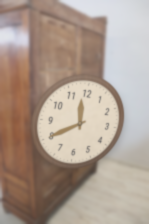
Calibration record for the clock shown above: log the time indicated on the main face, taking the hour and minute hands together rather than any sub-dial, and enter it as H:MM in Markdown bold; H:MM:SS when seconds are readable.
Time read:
**11:40**
